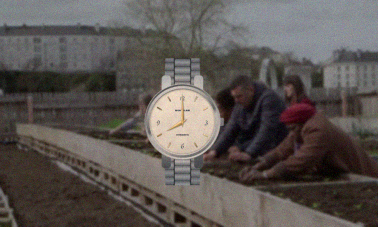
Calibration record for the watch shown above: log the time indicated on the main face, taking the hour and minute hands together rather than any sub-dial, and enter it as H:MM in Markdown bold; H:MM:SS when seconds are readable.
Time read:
**8:00**
